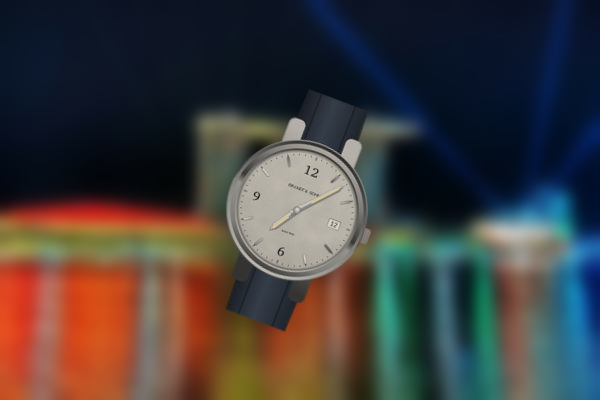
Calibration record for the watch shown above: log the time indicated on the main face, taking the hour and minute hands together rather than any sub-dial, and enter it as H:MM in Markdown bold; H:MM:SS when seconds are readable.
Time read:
**7:07**
